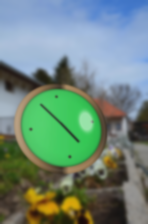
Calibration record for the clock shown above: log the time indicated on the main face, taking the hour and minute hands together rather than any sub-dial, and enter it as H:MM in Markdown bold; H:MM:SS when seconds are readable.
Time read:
**4:54**
